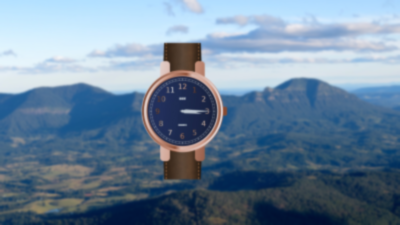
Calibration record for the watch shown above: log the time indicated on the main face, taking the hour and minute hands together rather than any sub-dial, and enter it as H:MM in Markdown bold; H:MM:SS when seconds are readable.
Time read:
**3:15**
